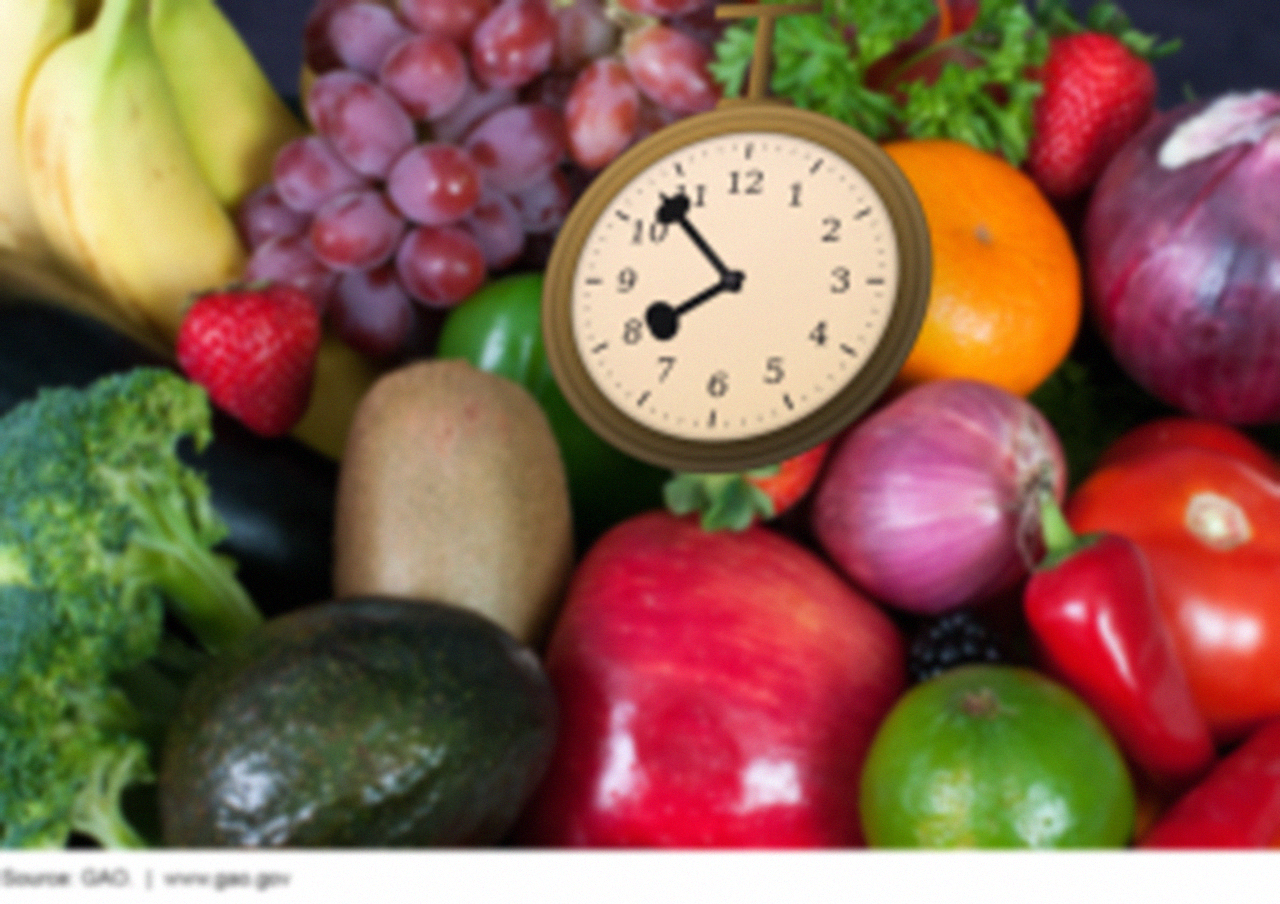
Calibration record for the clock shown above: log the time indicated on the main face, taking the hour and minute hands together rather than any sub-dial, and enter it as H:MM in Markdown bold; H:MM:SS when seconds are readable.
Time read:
**7:53**
